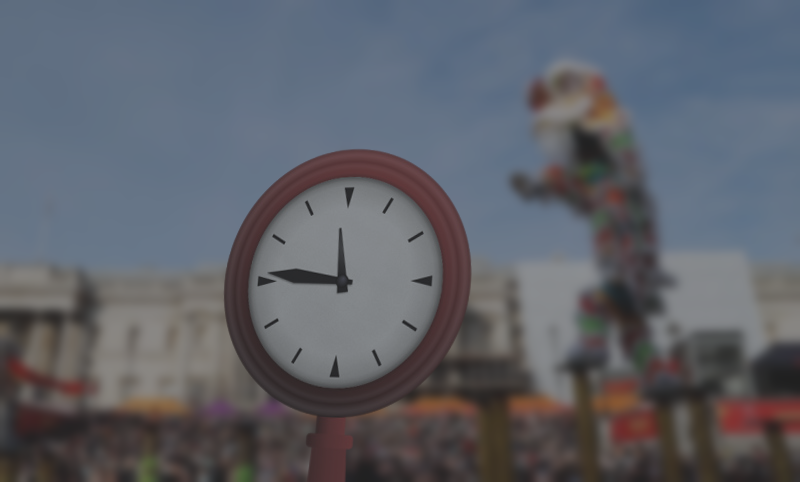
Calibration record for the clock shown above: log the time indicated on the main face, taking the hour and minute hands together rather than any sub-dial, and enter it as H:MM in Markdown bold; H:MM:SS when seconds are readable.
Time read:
**11:46**
